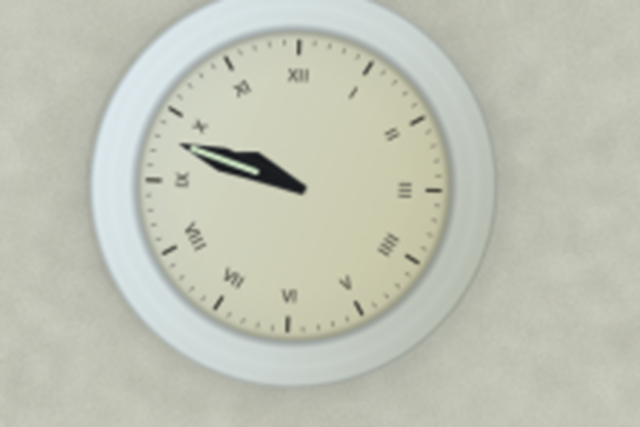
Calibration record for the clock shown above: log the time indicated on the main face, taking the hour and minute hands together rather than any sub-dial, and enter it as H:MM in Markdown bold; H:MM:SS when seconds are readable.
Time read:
**9:48**
